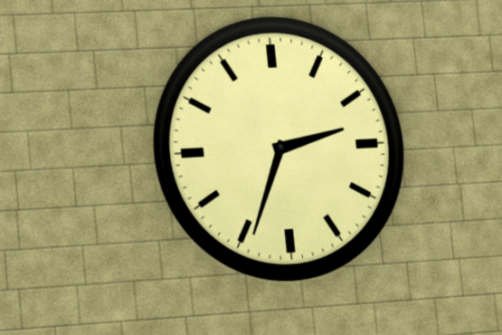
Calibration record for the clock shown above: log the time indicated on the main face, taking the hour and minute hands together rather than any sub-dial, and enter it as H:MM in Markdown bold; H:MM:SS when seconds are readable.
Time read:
**2:34**
